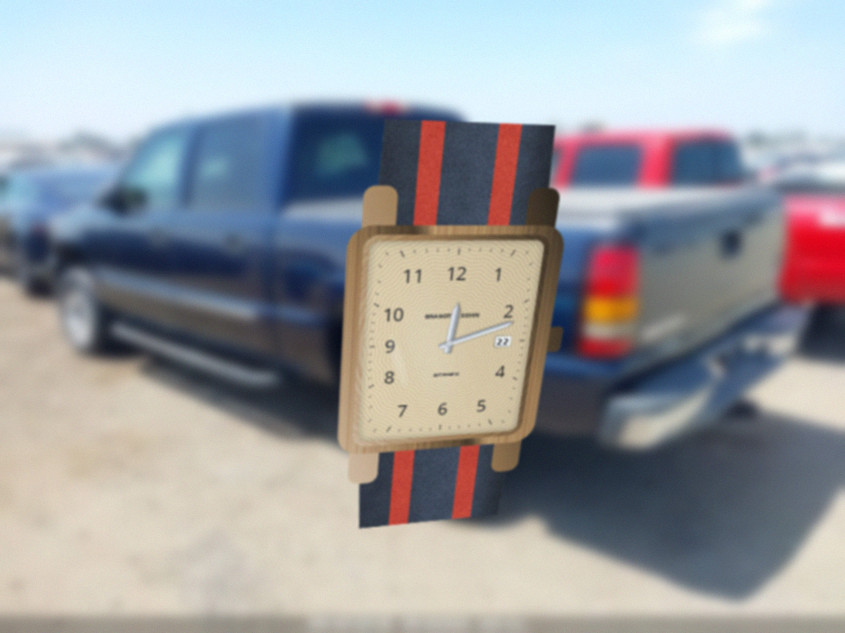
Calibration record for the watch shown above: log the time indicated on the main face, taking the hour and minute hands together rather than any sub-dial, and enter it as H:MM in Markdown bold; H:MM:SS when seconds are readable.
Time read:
**12:12**
